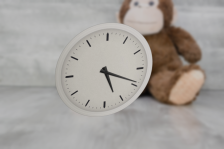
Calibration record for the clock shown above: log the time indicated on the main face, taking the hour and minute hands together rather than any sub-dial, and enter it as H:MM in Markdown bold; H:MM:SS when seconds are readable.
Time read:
**5:19**
